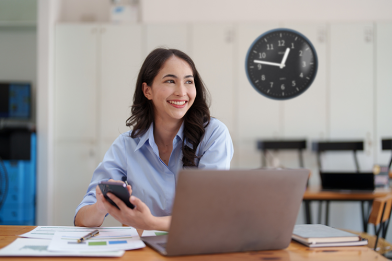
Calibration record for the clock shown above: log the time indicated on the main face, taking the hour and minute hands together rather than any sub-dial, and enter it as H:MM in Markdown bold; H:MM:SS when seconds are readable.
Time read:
**12:47**
